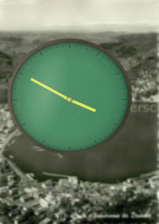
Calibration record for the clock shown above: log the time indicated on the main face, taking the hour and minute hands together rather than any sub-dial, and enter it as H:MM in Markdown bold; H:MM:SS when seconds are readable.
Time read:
**3:50**
